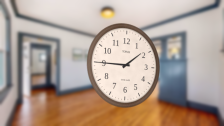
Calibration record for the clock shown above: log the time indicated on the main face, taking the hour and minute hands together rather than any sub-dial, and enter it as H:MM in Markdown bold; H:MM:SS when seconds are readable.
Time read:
**1:45**
